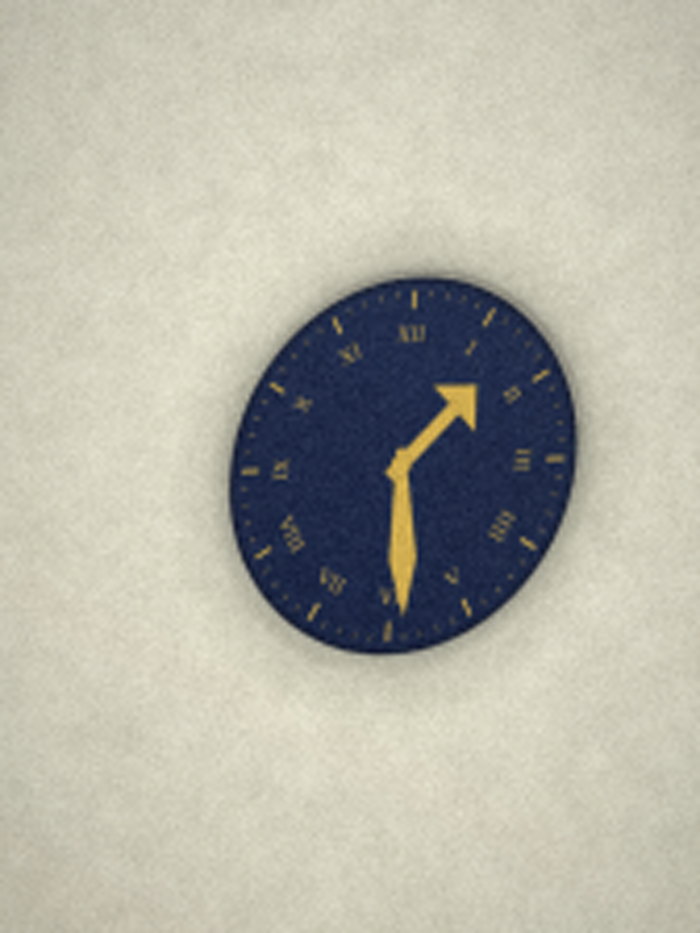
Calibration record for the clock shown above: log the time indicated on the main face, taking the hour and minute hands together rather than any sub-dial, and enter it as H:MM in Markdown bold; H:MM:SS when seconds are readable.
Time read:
**1:29**
